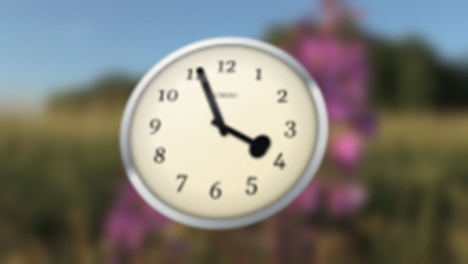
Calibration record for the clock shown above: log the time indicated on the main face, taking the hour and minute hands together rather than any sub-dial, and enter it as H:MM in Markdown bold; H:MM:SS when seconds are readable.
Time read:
**3:56**
